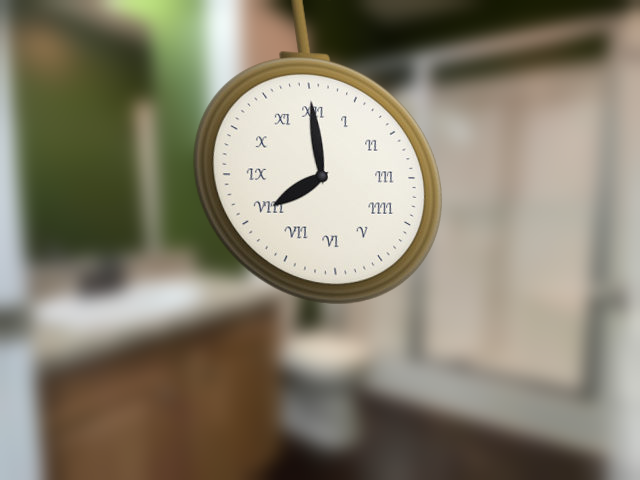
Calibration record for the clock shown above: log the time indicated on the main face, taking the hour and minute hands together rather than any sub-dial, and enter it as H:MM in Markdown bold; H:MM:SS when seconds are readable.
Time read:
**8:00**
